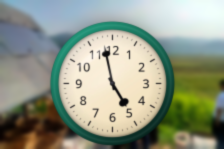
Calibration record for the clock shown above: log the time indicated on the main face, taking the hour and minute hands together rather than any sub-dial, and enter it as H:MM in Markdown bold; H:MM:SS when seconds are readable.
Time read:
**4:58**
